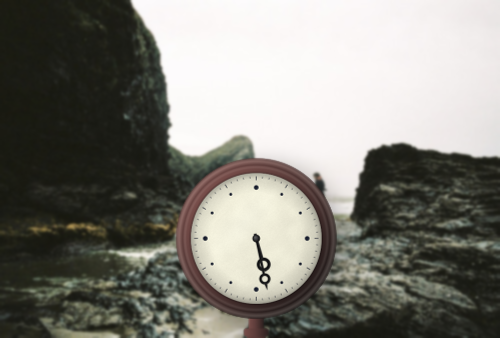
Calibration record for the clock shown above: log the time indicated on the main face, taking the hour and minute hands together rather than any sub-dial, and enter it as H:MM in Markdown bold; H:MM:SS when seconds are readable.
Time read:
**5:28**
